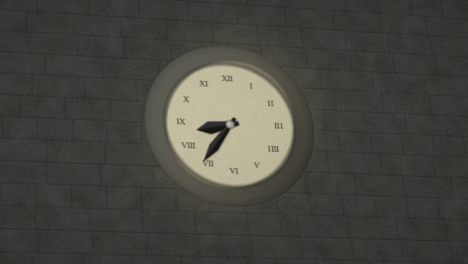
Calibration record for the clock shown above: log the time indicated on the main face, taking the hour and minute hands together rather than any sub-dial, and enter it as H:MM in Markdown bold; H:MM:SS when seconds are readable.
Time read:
**8:36**
